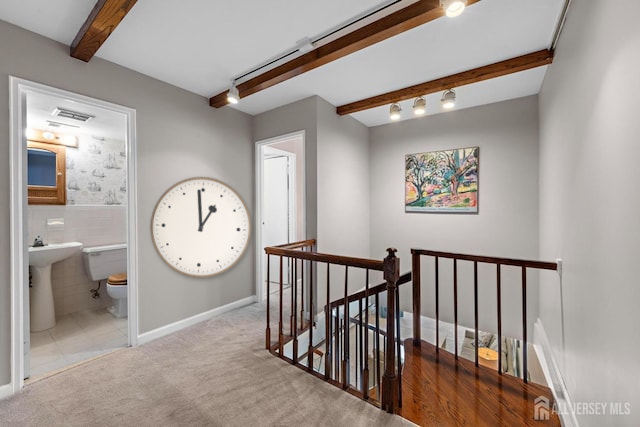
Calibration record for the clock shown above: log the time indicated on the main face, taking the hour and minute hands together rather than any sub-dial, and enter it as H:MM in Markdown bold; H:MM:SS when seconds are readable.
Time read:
**12:59**
